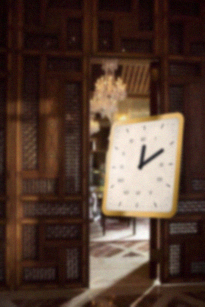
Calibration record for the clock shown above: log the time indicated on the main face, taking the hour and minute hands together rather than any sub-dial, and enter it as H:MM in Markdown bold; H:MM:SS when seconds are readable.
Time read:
**12:10**
